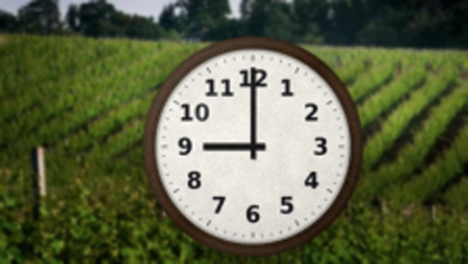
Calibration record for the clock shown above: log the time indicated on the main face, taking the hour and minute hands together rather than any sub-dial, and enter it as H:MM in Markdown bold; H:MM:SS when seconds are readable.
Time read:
**9:00**
